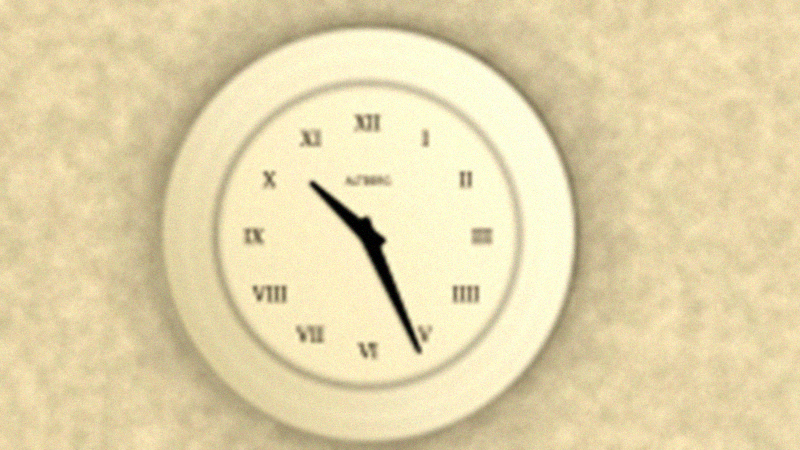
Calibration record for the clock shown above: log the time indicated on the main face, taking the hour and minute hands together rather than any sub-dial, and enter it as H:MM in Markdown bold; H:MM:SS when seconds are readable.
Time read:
**10:26**
